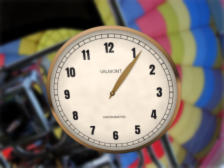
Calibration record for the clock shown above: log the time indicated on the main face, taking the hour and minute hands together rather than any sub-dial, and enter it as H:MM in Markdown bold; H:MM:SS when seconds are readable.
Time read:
**1:06**
